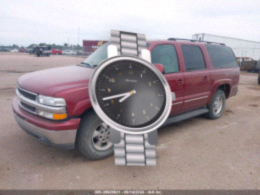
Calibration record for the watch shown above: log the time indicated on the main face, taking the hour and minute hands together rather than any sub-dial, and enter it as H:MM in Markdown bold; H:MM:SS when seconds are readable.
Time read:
**7:42**
